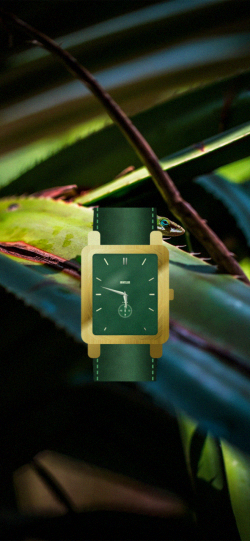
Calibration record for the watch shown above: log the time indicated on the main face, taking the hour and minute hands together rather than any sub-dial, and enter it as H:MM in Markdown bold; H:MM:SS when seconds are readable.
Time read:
**5:48**
